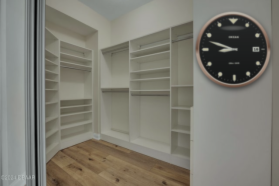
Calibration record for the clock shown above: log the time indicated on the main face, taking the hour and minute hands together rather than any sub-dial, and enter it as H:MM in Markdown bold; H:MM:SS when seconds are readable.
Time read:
**8:48**
